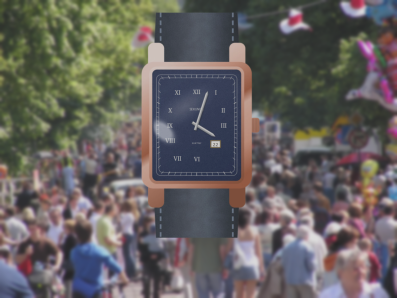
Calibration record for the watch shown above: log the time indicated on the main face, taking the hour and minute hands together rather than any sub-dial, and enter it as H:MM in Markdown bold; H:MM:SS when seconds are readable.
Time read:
**4:03**
